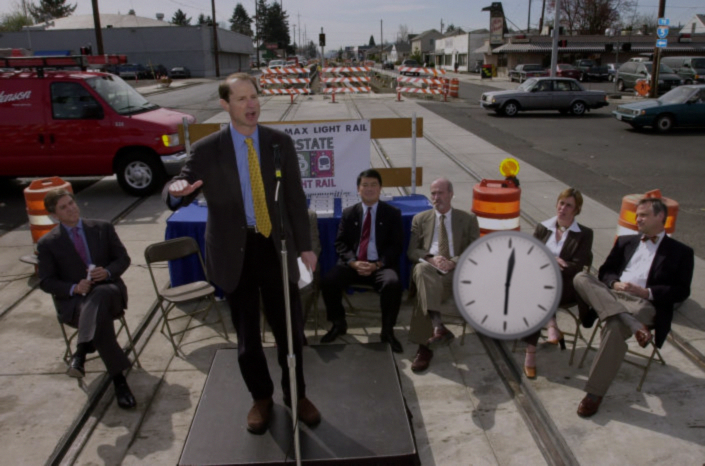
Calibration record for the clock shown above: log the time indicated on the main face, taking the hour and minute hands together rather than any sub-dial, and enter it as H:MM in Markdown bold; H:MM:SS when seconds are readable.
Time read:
**6:01**
